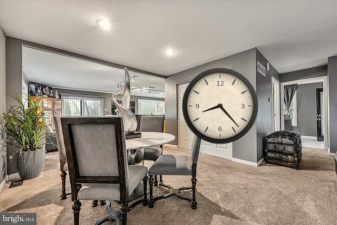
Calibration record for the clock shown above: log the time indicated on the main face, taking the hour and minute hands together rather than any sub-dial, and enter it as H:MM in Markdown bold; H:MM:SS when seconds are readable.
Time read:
**8:23**
